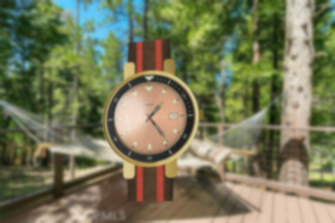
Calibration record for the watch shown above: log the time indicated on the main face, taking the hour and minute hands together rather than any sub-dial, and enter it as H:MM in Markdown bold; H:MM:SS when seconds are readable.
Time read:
**1:24**
